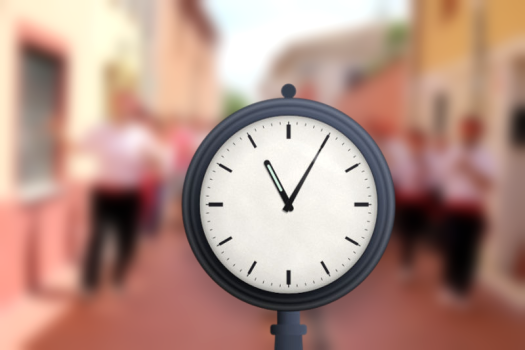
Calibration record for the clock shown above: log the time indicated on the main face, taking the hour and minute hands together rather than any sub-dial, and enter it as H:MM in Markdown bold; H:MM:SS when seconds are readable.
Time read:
**11:05**
